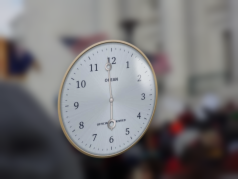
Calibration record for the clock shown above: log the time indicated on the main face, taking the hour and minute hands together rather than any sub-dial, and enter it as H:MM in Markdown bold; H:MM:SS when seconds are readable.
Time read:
**5:59**
